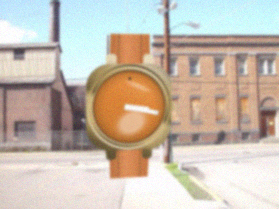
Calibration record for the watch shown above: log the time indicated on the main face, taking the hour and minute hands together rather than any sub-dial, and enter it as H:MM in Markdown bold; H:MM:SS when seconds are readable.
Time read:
**3:17**
